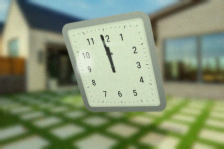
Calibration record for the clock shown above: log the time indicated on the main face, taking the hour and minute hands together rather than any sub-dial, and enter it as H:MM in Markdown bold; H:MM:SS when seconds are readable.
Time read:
**11:59**
